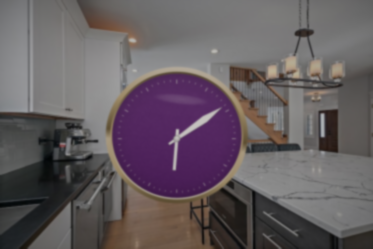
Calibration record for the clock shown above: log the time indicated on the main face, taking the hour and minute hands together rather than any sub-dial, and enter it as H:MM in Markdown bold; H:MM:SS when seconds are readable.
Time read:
**6:09**
